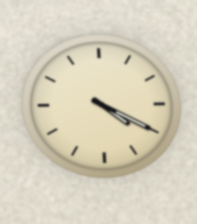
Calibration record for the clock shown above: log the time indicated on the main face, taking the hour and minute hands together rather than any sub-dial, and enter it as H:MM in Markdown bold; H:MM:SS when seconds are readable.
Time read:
**4:20**
